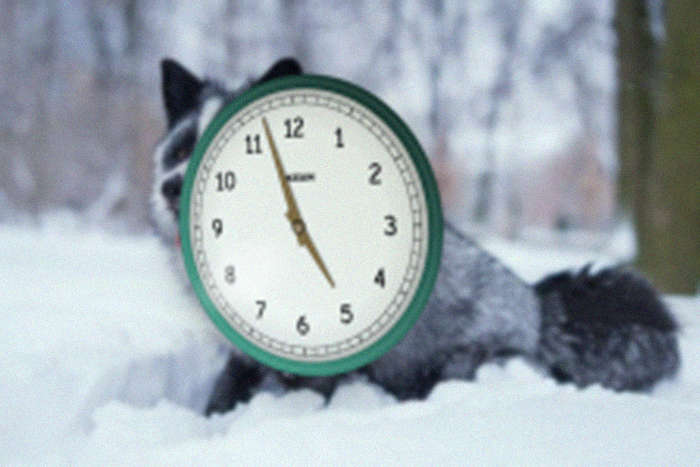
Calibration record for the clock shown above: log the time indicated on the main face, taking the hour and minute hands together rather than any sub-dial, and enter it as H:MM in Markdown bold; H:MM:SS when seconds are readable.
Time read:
**4:57**
